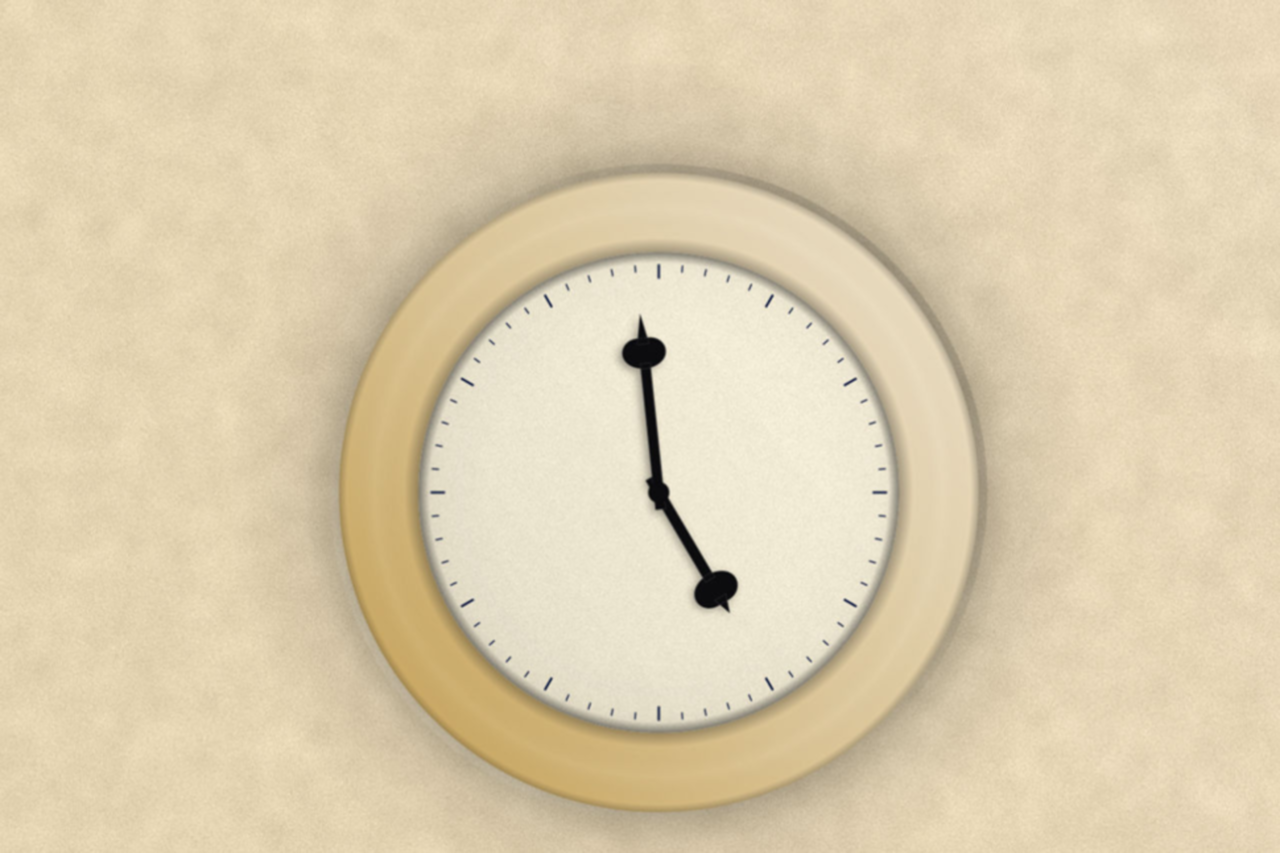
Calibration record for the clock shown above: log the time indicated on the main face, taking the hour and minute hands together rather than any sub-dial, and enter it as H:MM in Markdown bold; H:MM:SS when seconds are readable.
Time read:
**4:59**
